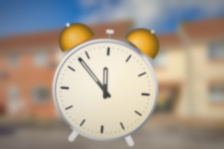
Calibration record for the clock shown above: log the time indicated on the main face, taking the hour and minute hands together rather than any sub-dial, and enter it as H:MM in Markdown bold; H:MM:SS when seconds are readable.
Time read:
**11:53**
